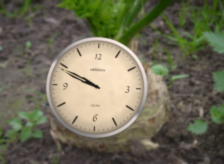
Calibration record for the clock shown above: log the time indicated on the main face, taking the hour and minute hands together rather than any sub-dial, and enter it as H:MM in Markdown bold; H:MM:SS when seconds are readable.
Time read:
**9:49**
